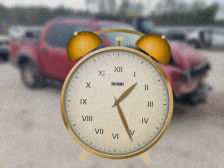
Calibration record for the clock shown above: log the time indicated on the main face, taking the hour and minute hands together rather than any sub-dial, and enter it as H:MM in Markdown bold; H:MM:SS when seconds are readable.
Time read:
**1:26**
